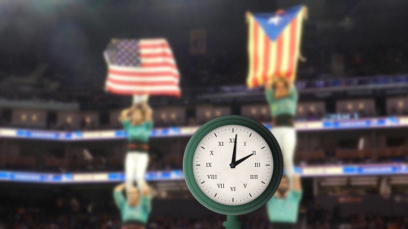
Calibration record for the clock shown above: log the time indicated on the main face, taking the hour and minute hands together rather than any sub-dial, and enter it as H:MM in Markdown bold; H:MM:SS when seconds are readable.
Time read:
**2:01**
